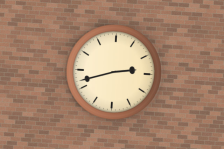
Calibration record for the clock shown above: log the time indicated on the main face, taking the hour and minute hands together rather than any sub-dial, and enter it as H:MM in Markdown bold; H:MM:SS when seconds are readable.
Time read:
**2:42**
